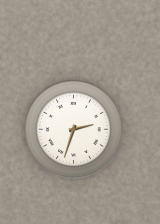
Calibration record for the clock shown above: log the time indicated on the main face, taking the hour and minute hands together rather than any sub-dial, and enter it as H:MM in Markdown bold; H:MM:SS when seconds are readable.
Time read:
**2:33**
